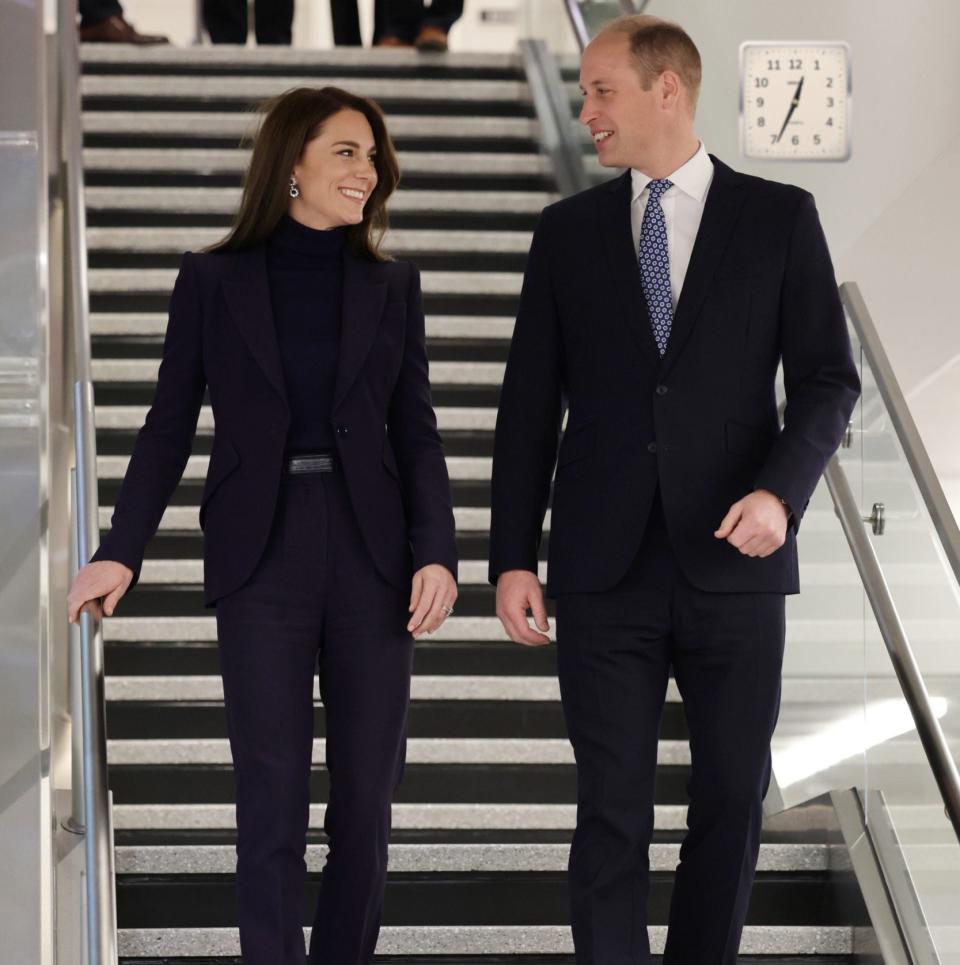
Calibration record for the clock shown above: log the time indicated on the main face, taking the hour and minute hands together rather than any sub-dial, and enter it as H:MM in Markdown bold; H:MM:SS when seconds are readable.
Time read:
**12:34**
